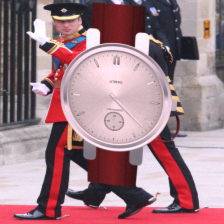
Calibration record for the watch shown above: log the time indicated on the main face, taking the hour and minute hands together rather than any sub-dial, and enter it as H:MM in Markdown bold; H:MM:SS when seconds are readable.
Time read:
**4:22**
